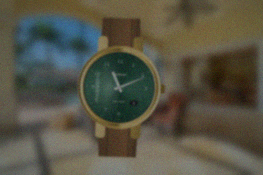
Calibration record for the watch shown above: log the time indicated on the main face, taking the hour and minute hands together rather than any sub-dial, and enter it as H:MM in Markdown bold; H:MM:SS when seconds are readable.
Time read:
**11:11**
